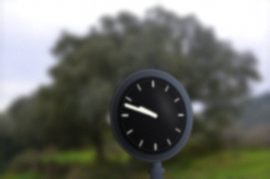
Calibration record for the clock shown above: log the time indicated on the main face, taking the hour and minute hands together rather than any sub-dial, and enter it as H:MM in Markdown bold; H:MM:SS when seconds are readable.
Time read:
**9:48**
